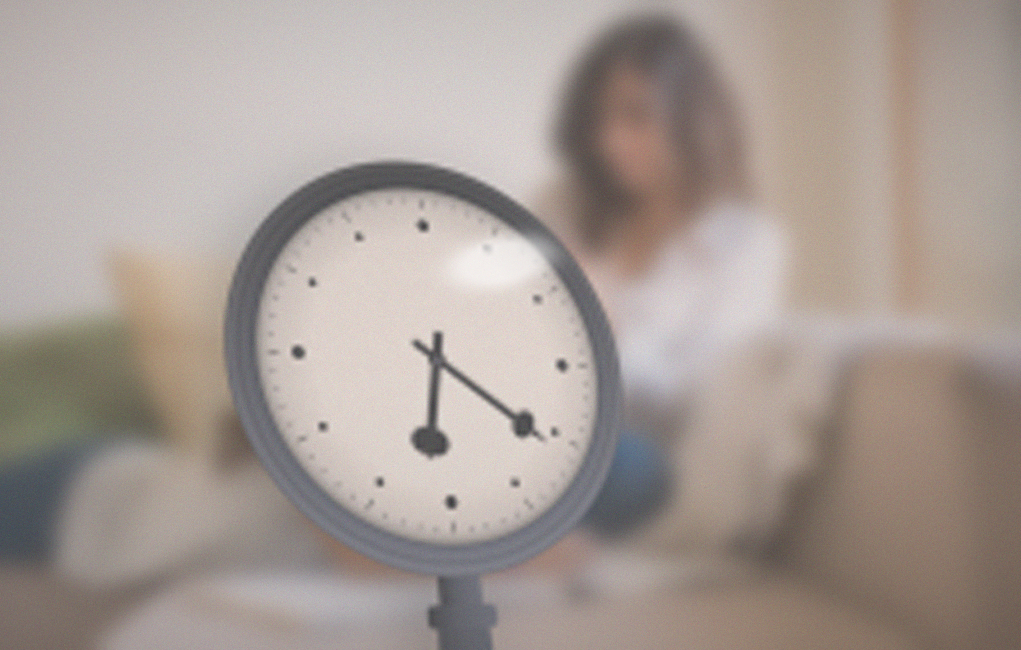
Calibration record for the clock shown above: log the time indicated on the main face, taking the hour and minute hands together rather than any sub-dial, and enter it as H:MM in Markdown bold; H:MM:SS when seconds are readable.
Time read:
**6:21**
